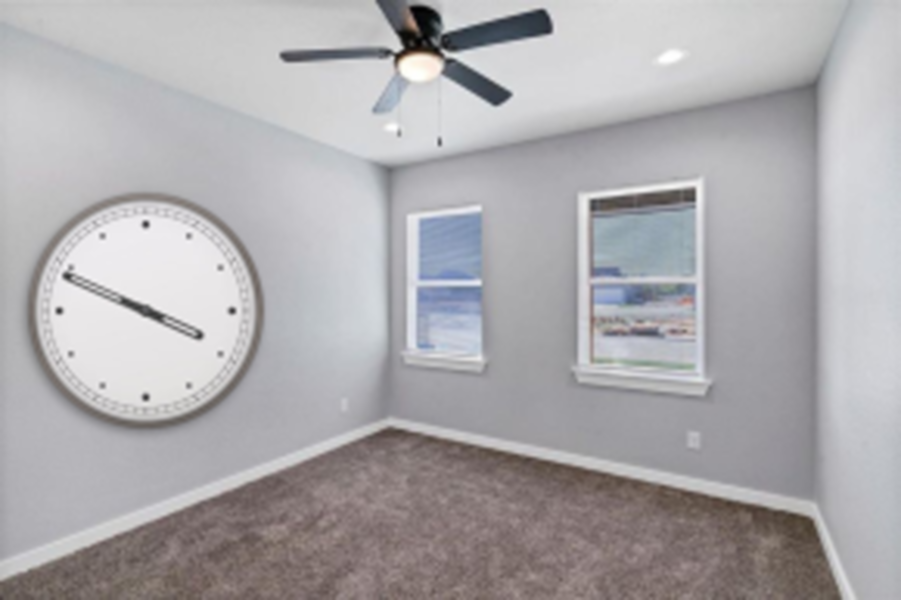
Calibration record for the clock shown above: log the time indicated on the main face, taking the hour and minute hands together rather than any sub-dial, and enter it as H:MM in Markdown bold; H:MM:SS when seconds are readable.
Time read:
**3:49**
